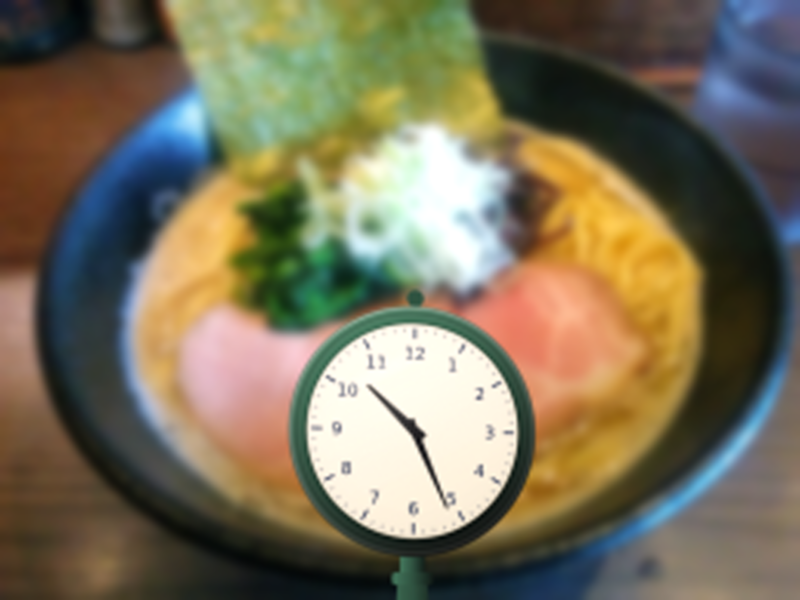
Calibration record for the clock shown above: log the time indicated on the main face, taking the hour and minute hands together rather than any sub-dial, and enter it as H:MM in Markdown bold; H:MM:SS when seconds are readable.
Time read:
**10:26**
